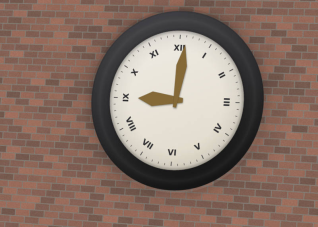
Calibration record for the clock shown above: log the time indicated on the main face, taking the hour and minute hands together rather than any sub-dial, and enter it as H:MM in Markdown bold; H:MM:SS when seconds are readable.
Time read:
**9:01**
